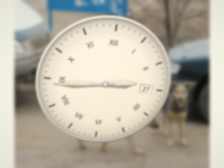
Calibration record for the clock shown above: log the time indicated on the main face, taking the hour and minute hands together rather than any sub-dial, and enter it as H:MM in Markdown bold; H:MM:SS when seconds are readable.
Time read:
**2:44**
